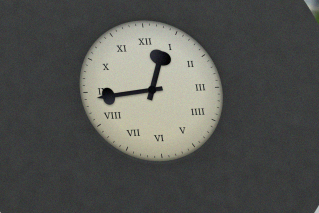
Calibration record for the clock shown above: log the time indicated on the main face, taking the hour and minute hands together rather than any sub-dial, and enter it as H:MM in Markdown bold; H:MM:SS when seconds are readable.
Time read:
**12:44**
